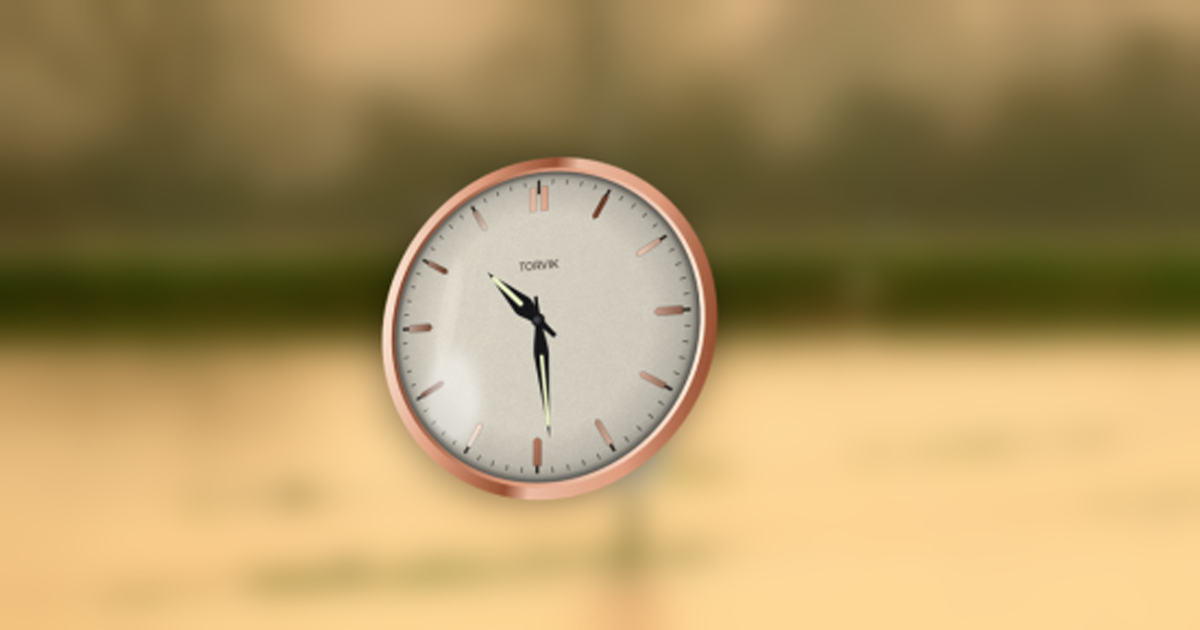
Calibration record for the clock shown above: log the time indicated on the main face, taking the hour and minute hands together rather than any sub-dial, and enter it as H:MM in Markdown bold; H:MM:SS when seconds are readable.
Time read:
**10:29**
